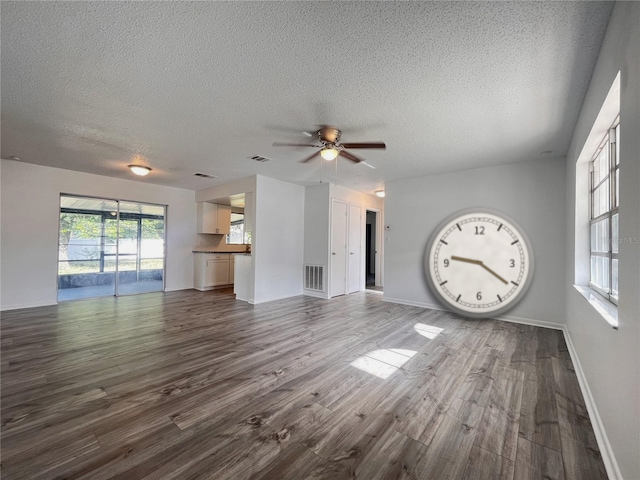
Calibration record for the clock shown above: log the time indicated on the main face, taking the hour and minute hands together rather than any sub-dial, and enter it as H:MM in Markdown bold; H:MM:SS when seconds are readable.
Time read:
**9:21**
